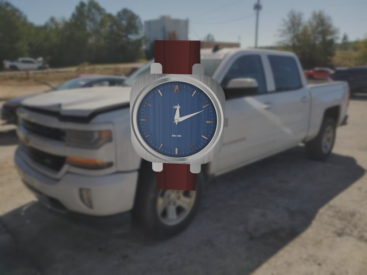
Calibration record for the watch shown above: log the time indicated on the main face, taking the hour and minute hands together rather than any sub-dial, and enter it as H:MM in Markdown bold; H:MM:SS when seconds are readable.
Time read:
**12:11**
